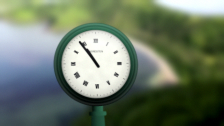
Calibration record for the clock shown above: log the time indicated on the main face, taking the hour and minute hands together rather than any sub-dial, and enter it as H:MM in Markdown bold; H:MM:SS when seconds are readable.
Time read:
**10:54**
